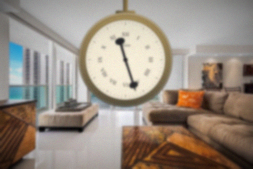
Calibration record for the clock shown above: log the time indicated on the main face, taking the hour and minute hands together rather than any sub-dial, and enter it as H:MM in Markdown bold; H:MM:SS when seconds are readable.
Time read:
**11:27**
